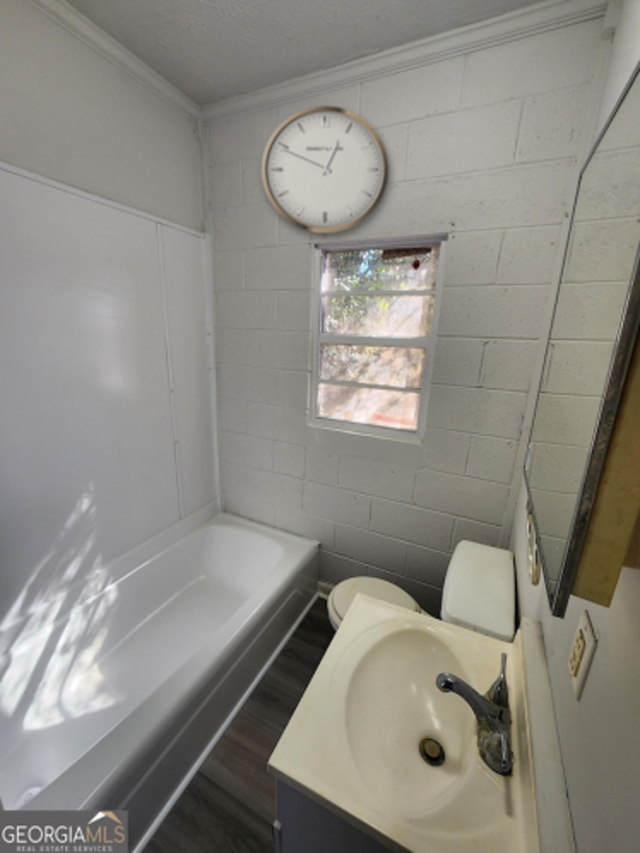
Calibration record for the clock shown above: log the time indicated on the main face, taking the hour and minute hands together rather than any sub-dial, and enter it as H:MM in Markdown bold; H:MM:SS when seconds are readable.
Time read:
**12:49**
